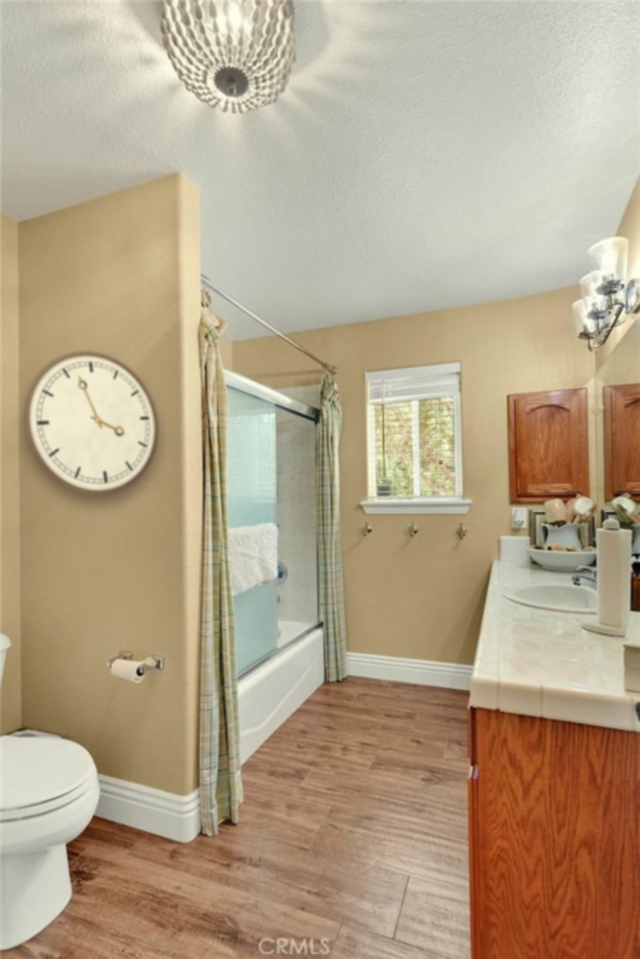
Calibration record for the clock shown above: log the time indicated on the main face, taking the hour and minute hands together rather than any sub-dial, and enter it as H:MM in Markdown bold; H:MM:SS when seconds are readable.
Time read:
**3:57**
